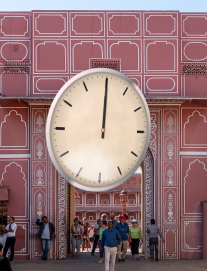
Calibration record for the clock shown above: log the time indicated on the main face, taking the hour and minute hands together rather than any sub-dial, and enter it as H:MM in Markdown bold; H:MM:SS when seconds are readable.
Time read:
**12:00**
